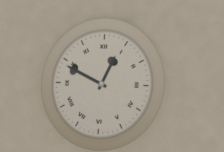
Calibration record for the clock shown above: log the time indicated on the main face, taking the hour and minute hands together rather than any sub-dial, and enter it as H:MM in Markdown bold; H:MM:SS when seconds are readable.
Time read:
**12:49**
